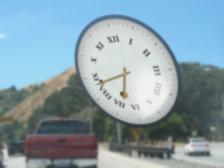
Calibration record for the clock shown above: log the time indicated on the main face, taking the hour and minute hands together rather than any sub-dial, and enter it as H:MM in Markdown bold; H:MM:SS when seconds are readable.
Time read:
**6:43**
